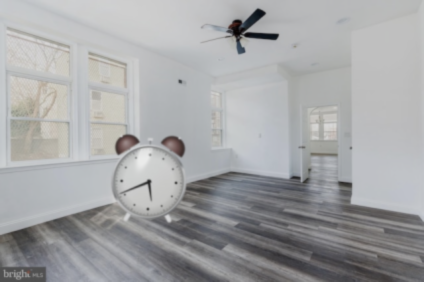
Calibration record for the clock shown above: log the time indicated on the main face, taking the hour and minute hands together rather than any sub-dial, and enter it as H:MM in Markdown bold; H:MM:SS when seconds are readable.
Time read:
**5:41**
